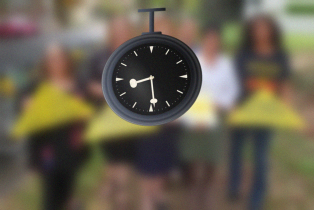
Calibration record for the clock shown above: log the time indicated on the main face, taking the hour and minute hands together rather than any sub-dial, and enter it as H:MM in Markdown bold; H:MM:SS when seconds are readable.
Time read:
**8:29**
